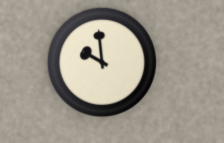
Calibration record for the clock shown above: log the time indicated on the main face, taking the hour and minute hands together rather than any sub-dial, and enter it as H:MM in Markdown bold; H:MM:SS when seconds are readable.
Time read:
**9:59**
